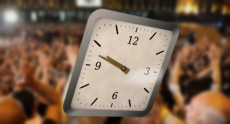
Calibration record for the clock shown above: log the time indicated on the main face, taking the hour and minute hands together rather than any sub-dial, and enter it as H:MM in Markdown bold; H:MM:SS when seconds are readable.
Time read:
**9:48**
